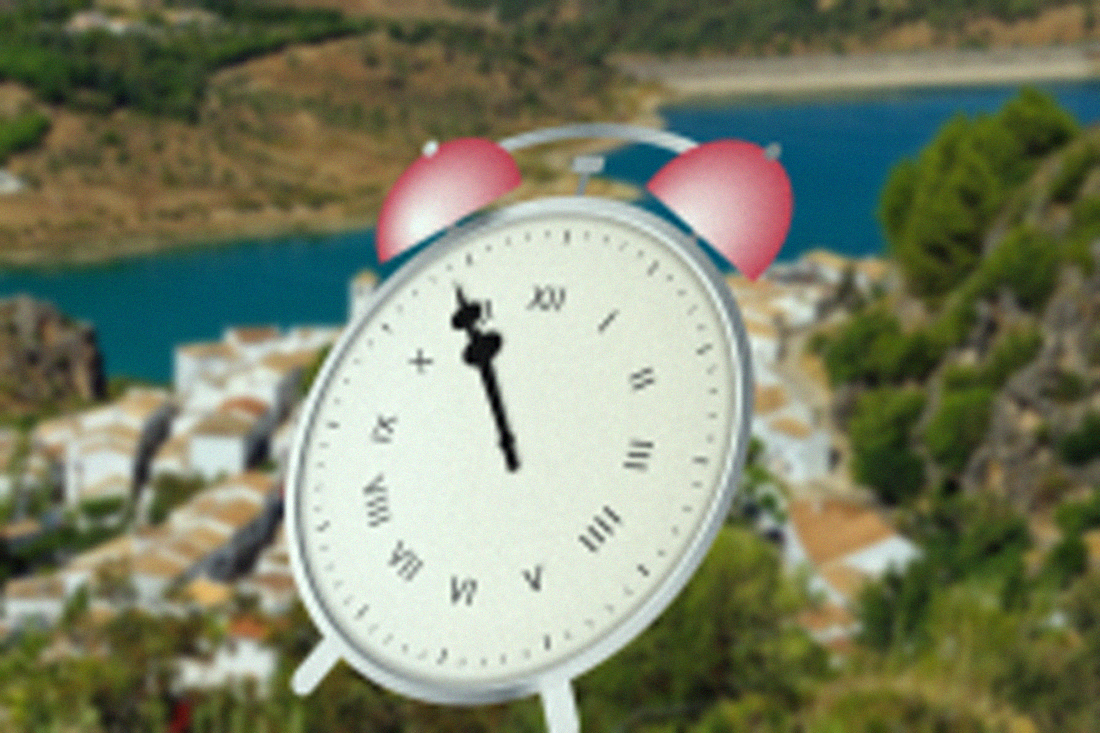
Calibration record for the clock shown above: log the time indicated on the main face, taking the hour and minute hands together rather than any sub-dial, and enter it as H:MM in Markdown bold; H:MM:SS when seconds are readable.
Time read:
**10:54**
